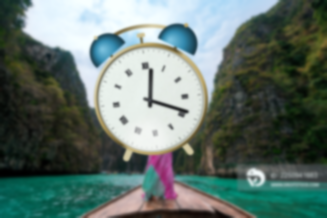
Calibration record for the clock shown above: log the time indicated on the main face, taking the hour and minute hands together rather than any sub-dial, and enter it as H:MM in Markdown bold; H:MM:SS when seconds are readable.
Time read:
**12:19**
